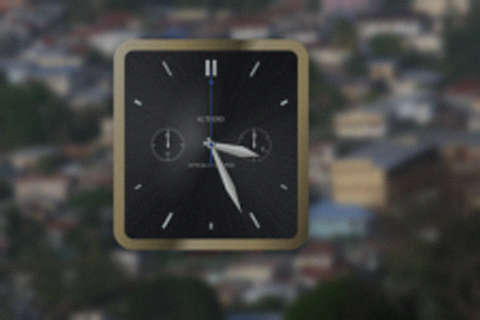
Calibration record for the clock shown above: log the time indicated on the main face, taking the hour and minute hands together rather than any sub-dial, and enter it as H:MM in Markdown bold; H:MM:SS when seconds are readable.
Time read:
**3:26**
